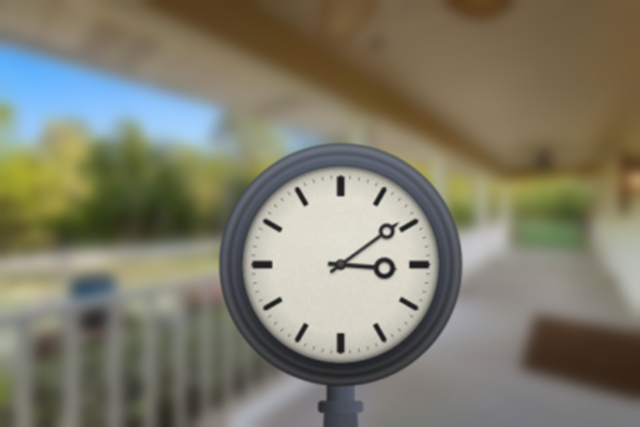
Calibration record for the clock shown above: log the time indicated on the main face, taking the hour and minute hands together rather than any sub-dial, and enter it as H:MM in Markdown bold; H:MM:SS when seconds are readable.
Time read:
**3:09**
